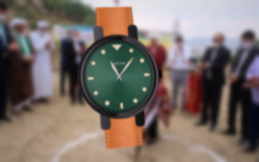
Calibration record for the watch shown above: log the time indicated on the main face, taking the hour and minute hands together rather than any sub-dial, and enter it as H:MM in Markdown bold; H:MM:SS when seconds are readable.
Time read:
**11:07**
